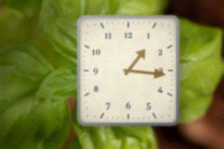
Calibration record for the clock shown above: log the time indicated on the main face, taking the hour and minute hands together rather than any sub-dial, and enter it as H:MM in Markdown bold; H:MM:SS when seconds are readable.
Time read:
**1:16**
